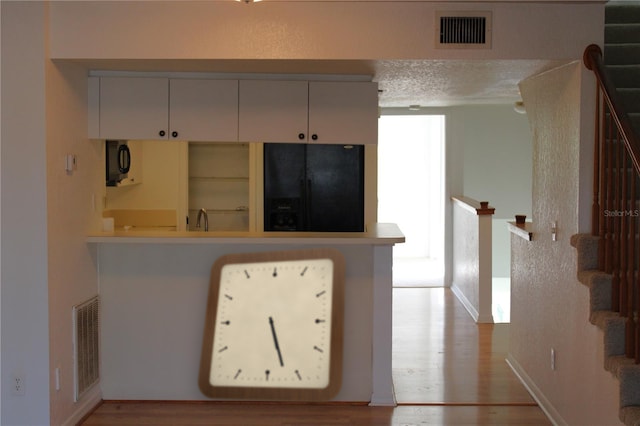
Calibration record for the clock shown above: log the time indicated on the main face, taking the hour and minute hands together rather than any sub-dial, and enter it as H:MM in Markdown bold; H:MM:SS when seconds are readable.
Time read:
**5:27**
